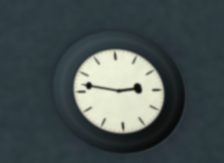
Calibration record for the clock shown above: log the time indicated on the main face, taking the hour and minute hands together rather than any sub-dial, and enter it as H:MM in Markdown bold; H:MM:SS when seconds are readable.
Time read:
**2:47**
